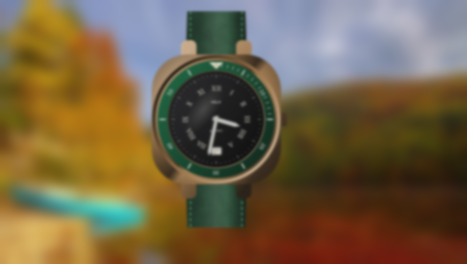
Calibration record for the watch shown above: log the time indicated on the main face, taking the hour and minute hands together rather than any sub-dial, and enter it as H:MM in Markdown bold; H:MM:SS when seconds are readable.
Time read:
**3:32**
